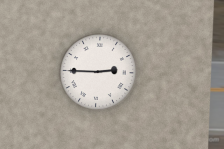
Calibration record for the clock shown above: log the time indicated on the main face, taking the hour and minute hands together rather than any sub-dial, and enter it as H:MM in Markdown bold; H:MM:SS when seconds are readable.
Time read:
**2:45**
